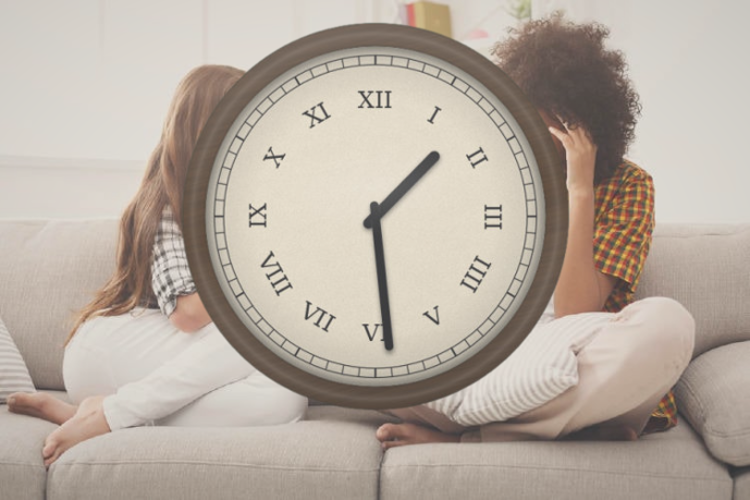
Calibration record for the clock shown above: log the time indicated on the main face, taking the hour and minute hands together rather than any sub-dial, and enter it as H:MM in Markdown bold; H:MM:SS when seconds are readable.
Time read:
**1:29**
